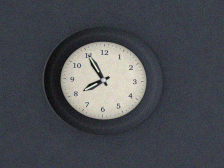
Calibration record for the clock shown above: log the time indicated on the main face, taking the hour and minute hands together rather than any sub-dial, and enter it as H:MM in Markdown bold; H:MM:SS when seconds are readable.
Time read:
**7:55**
